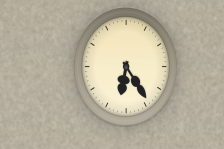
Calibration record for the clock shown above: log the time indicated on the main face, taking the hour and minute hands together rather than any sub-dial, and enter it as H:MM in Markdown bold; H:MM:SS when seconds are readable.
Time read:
**6:24**
